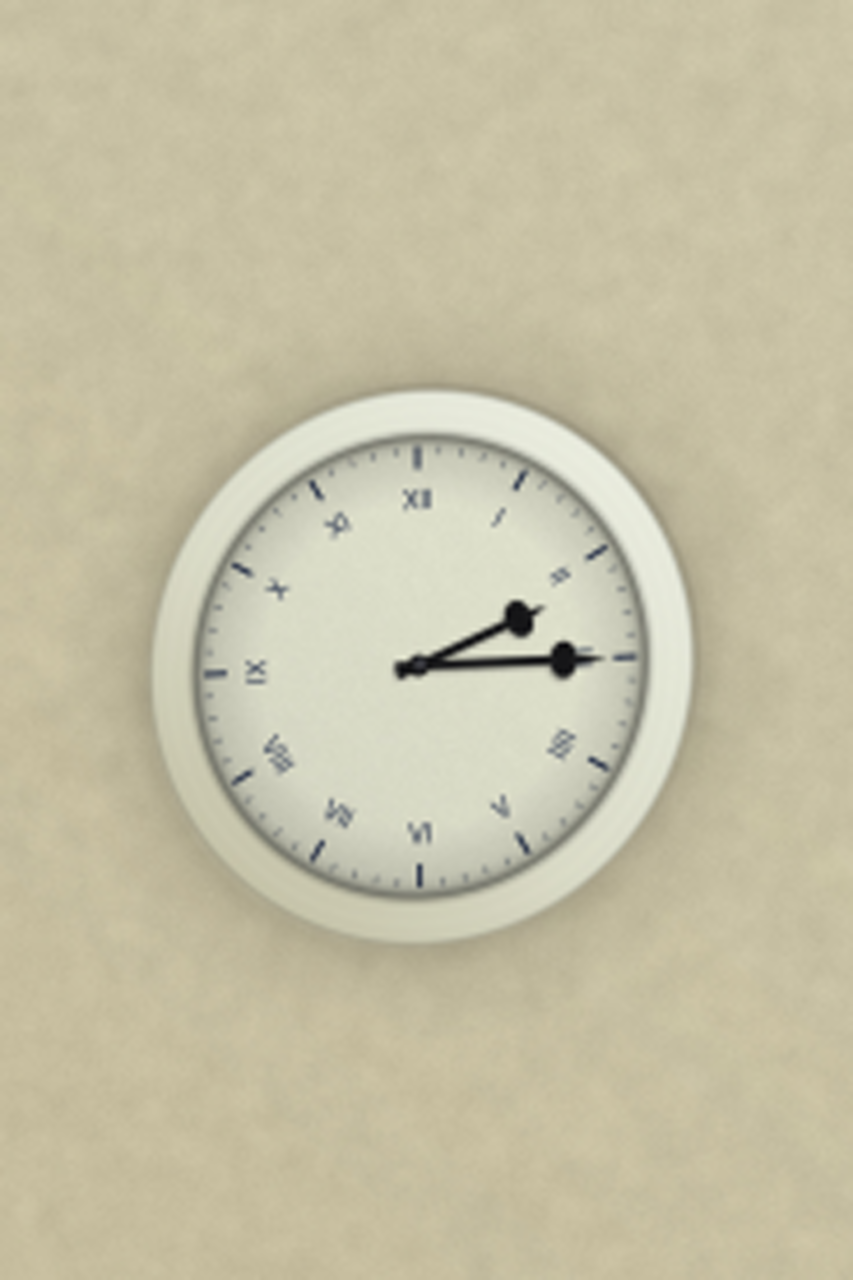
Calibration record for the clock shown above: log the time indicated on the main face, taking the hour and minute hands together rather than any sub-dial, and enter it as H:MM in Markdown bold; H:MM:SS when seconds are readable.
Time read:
**2:15**
